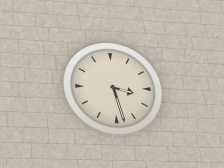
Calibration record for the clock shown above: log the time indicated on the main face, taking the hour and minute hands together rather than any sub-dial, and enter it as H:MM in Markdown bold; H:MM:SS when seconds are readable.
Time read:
**3:28**
